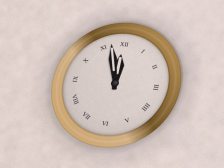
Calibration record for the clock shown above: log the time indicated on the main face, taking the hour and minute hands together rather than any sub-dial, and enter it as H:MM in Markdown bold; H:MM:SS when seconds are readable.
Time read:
**11:57**
